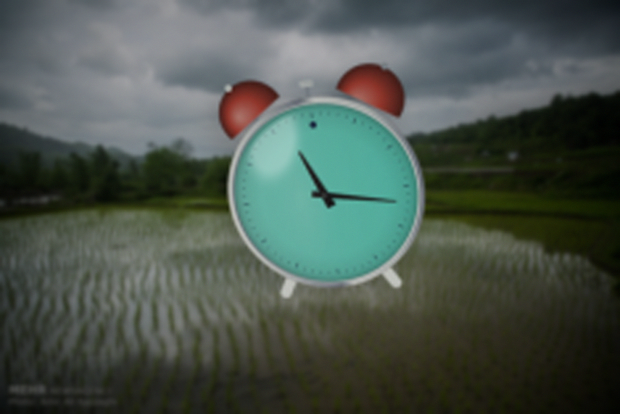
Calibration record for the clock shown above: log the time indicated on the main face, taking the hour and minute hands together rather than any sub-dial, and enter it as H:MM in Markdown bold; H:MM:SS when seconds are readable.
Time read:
**11:17**
